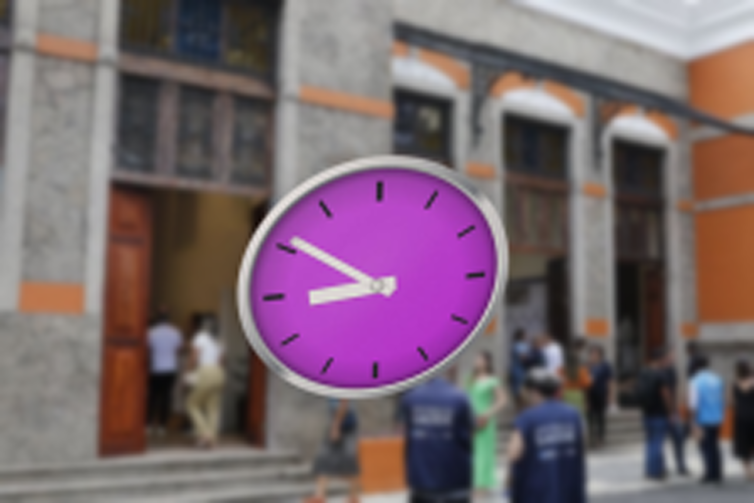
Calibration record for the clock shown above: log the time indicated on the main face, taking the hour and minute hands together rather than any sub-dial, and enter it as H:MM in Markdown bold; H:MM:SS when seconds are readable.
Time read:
**8:51**
